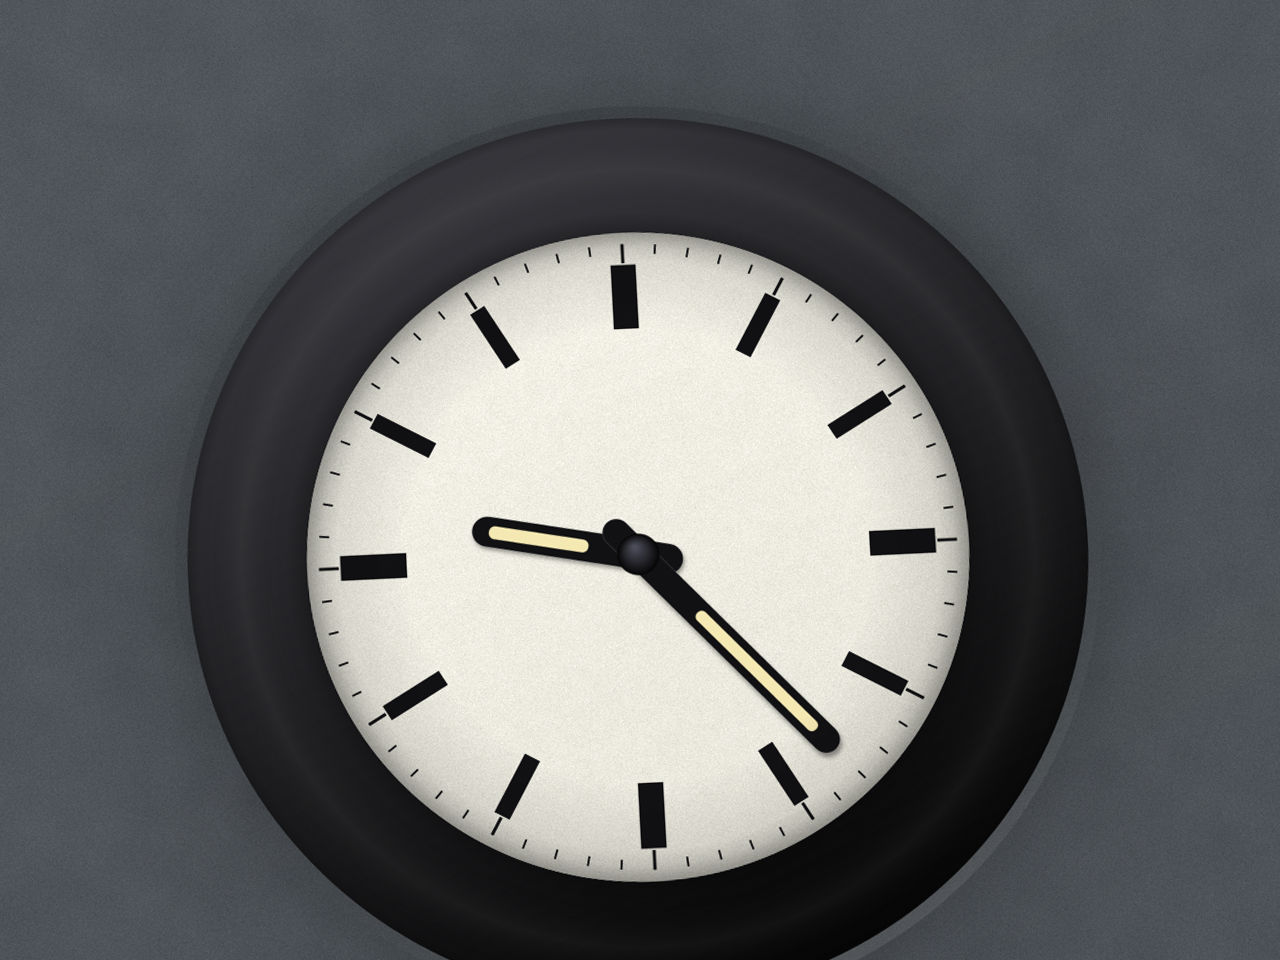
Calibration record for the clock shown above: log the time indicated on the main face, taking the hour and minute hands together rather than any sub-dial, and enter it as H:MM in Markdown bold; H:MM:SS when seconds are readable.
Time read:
**9:23**
